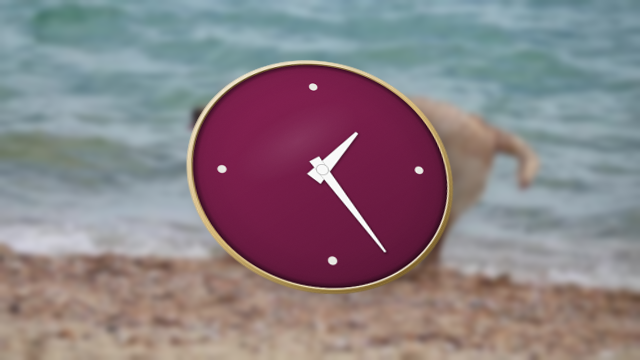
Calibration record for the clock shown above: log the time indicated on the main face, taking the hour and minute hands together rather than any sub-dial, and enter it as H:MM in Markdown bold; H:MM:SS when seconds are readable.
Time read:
**1:25**
